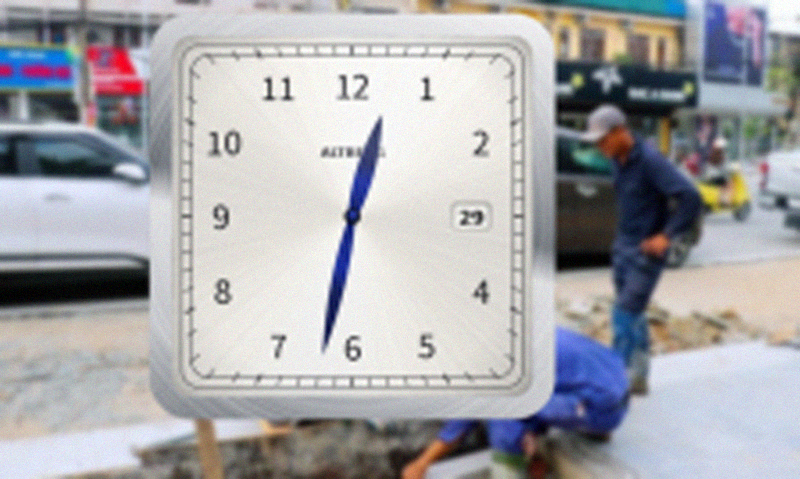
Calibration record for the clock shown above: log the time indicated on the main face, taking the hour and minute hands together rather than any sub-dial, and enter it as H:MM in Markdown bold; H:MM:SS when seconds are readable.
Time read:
**12:32**
